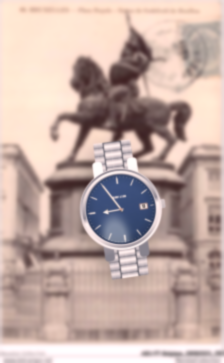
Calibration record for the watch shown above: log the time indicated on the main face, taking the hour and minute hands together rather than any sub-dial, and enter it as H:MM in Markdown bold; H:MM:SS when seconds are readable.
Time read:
**8:55**
